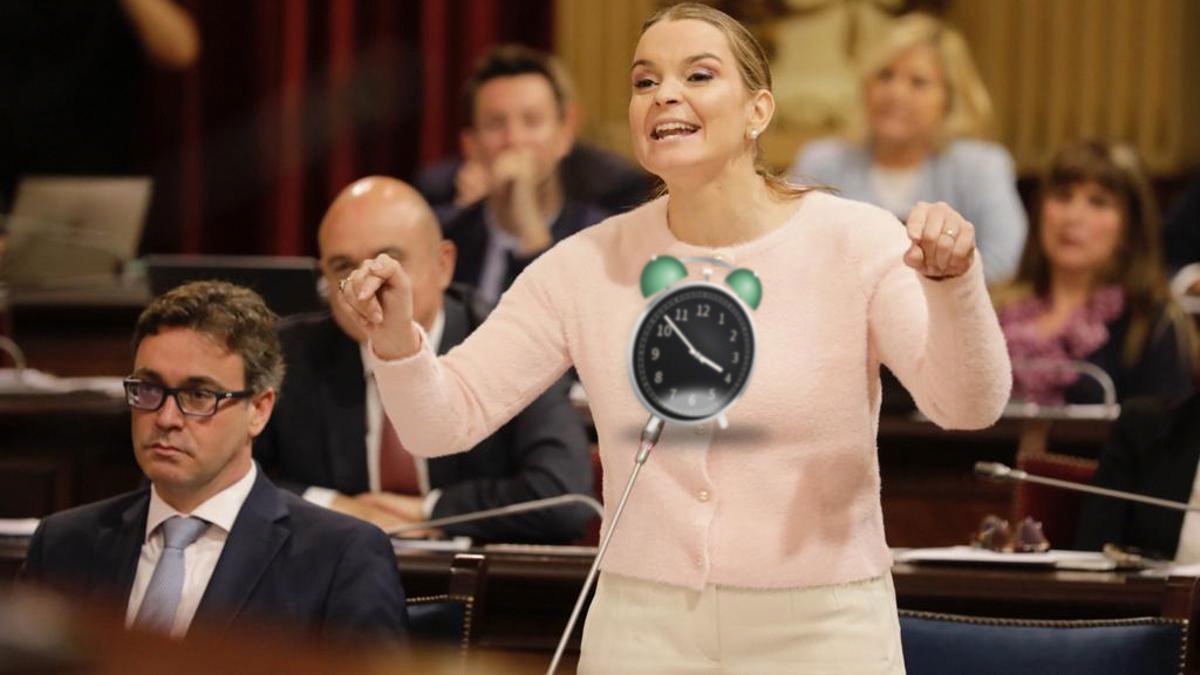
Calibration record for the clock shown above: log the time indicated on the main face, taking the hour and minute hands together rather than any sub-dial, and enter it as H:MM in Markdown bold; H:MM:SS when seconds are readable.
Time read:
**3:52**
